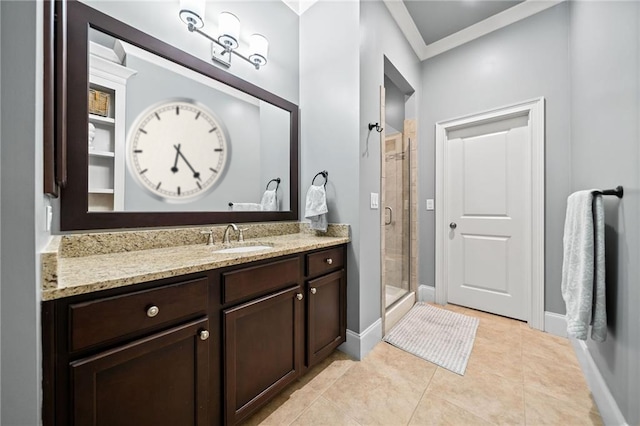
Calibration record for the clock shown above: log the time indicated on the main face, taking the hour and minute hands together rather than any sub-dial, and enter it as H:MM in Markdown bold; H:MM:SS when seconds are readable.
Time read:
**6:24**
